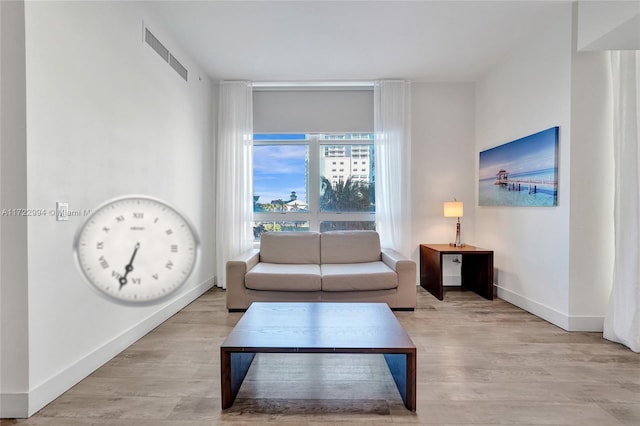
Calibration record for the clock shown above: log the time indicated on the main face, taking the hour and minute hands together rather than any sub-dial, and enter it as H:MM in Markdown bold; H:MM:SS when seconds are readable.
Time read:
**6:33**
